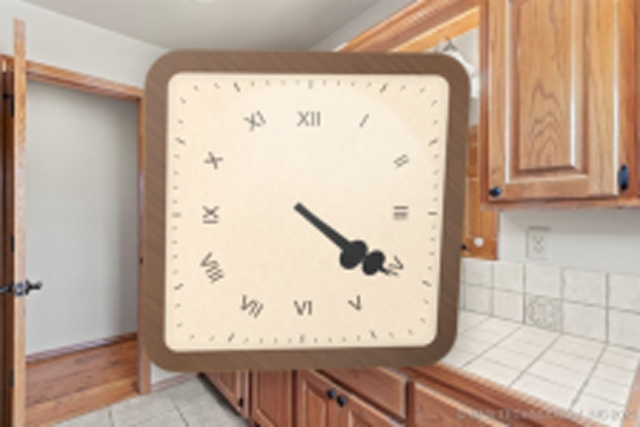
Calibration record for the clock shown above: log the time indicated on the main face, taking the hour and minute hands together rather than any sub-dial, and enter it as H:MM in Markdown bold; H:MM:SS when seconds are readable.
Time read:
**4:21**
